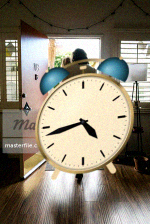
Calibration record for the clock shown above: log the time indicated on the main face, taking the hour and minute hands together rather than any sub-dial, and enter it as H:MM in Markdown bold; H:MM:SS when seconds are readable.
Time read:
**4:43**
